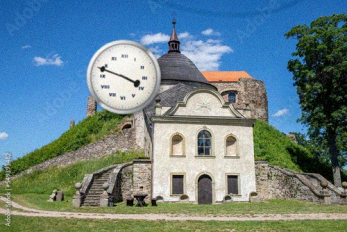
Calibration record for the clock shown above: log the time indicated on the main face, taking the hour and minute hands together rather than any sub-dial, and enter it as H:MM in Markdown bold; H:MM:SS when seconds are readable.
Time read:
**3:48**
